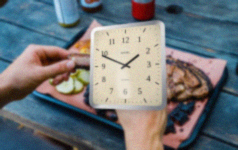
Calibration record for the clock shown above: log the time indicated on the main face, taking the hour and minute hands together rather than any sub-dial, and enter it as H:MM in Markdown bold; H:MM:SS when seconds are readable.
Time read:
**1:49**
